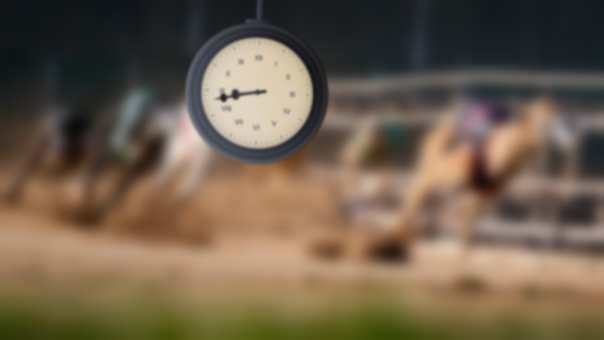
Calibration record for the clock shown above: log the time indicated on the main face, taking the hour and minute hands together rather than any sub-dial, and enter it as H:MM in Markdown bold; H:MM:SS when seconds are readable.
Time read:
**8:43**
